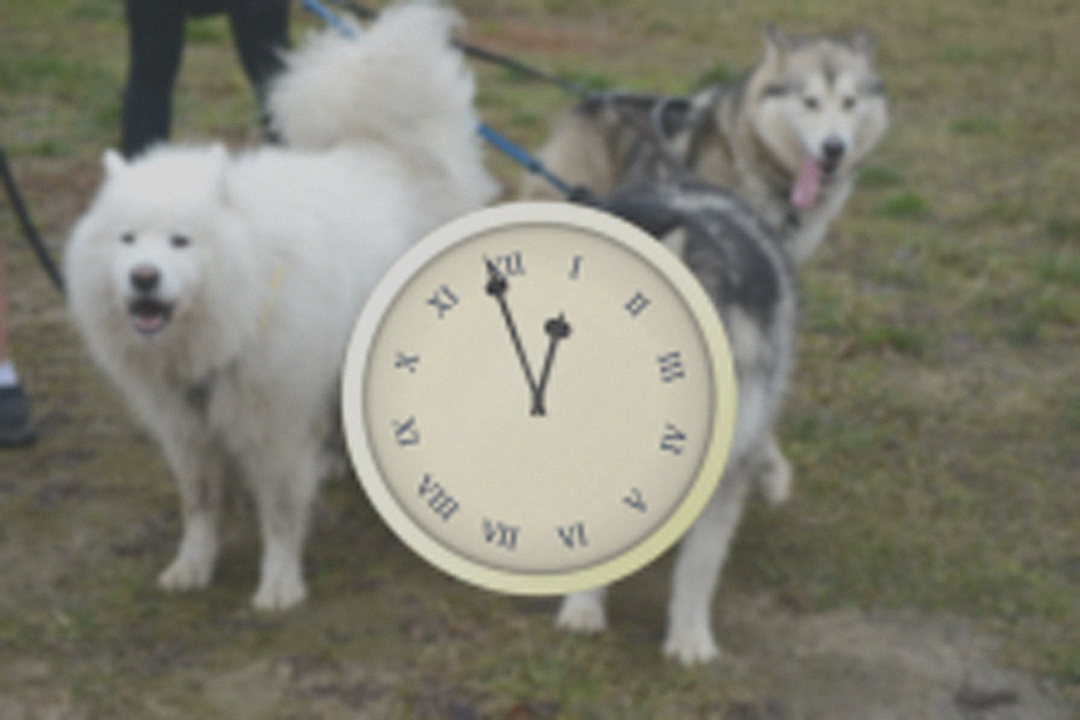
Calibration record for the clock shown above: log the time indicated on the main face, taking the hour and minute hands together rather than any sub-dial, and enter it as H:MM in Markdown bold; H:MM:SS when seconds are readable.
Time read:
**12:59**
